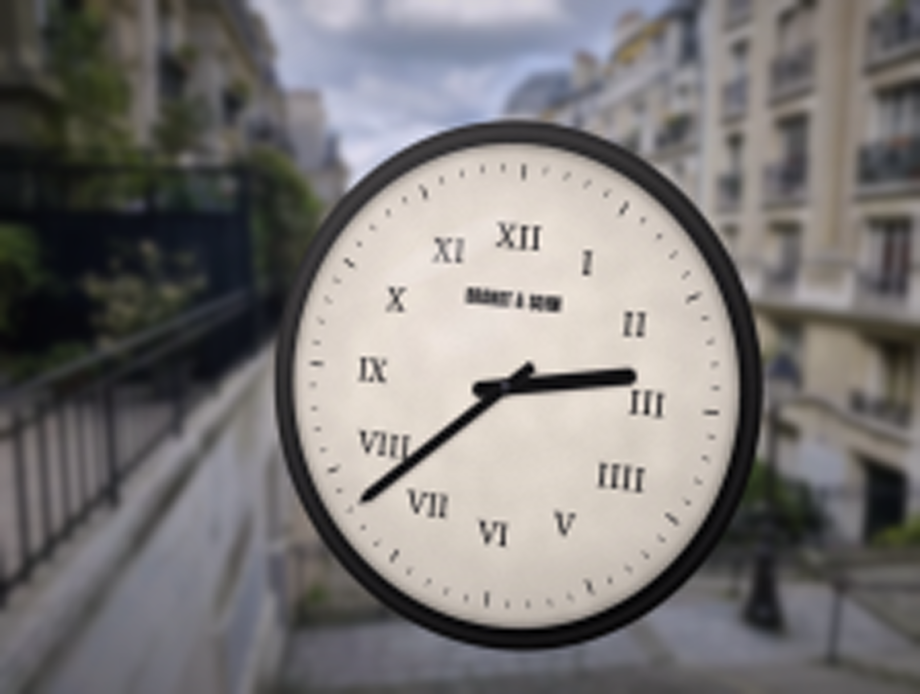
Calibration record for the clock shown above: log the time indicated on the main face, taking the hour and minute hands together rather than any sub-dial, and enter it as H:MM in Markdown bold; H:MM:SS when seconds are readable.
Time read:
**2:38**
